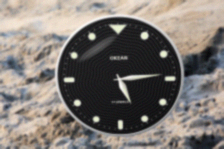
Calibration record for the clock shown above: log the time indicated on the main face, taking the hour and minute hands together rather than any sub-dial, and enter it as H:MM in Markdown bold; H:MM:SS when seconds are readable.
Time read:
**5:14**
